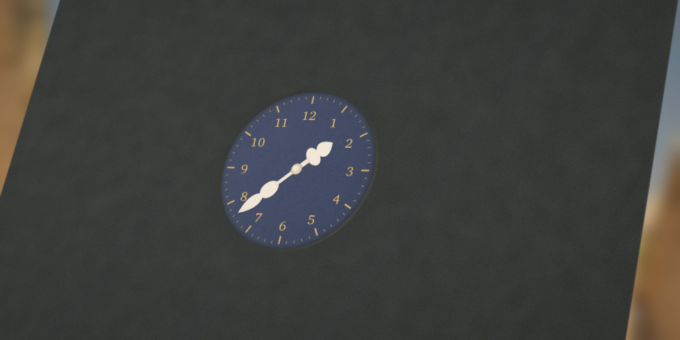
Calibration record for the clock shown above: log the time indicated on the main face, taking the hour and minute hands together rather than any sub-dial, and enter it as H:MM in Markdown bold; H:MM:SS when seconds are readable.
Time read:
**1:38**
